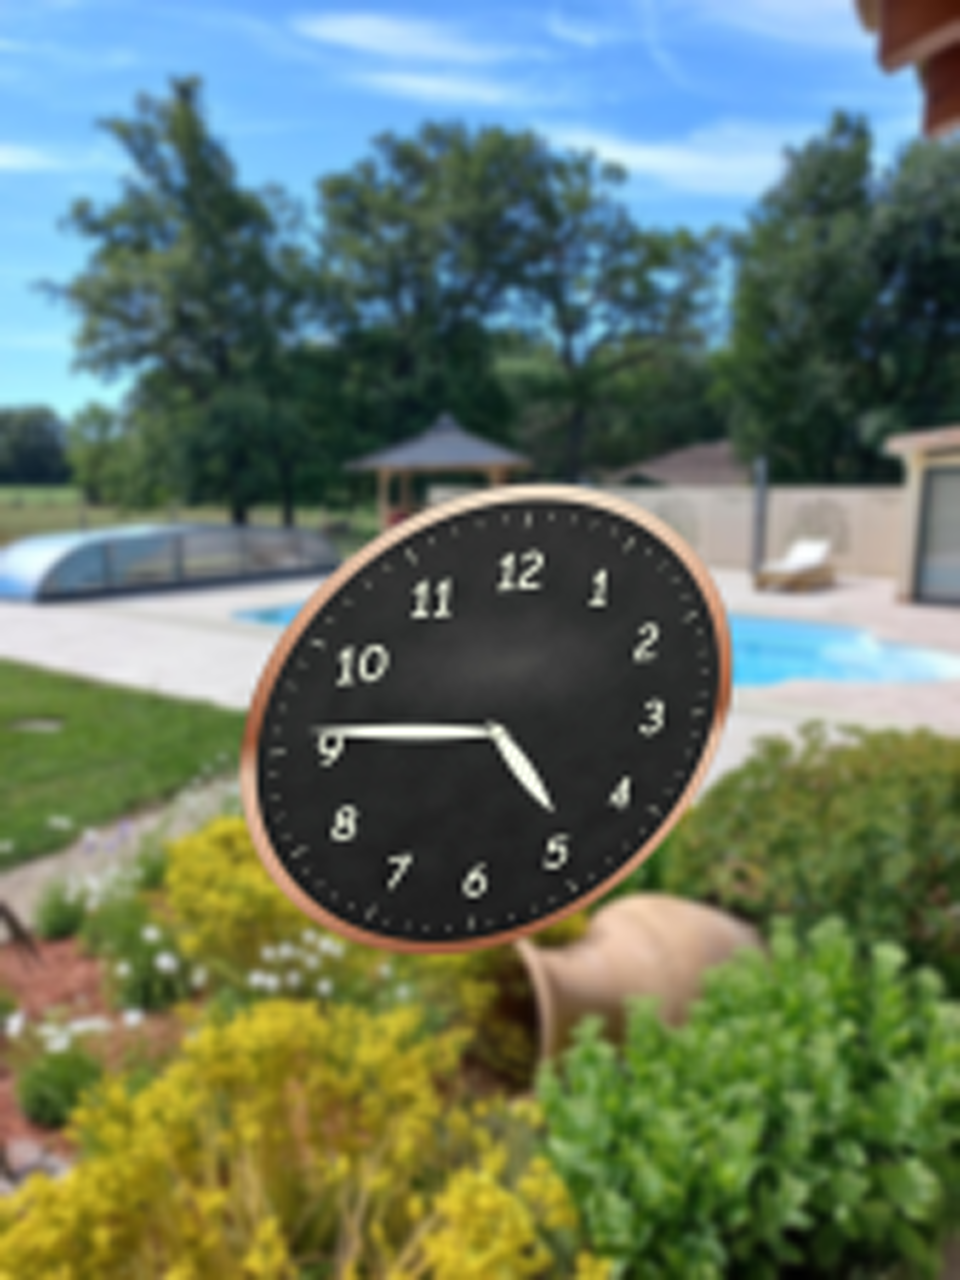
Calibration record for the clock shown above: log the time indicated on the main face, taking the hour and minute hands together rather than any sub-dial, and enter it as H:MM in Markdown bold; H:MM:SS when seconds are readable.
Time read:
**4:46**
